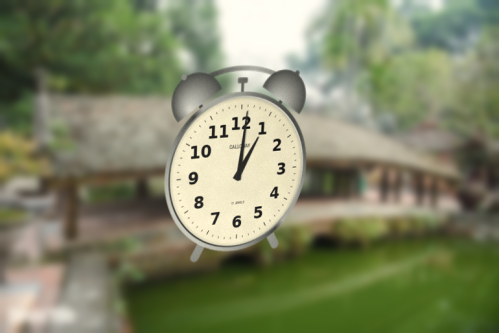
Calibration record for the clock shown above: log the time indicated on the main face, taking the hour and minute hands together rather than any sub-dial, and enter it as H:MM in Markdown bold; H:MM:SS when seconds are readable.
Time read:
**1:01**
